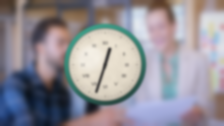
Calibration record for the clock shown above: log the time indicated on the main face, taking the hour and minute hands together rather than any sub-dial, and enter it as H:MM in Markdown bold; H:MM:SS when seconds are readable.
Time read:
**12:33**
